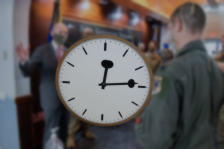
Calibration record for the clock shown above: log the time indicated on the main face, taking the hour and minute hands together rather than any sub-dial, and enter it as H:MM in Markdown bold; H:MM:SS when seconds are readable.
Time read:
**12:14**
